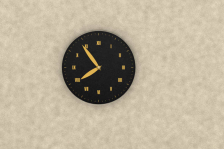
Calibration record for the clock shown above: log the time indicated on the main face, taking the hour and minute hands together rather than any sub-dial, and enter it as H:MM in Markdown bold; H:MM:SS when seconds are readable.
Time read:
**7:54**
